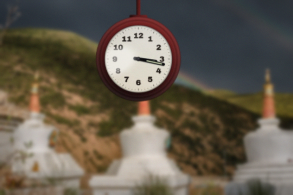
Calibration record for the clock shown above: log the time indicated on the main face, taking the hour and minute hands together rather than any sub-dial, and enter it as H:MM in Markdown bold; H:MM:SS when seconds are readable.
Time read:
**3:17**
